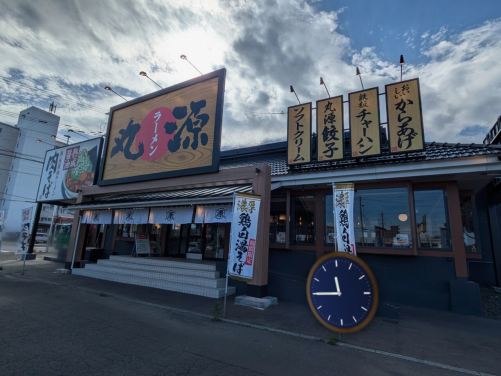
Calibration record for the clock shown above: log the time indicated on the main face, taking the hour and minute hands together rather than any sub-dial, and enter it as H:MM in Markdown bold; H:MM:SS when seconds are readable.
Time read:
**11:45**
